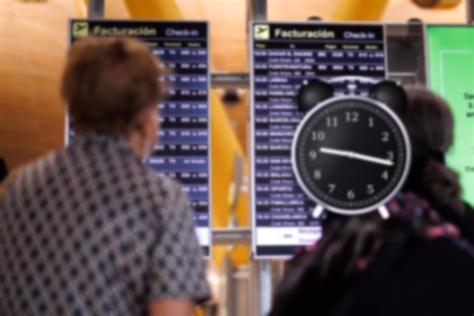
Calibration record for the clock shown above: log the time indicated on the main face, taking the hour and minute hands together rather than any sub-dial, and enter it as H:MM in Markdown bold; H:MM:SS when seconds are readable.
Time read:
**9:17**
